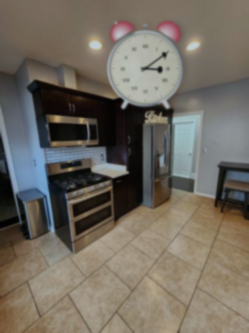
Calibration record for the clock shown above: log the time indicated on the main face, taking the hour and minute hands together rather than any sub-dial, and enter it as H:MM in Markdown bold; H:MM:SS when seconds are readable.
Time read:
**3:09**
